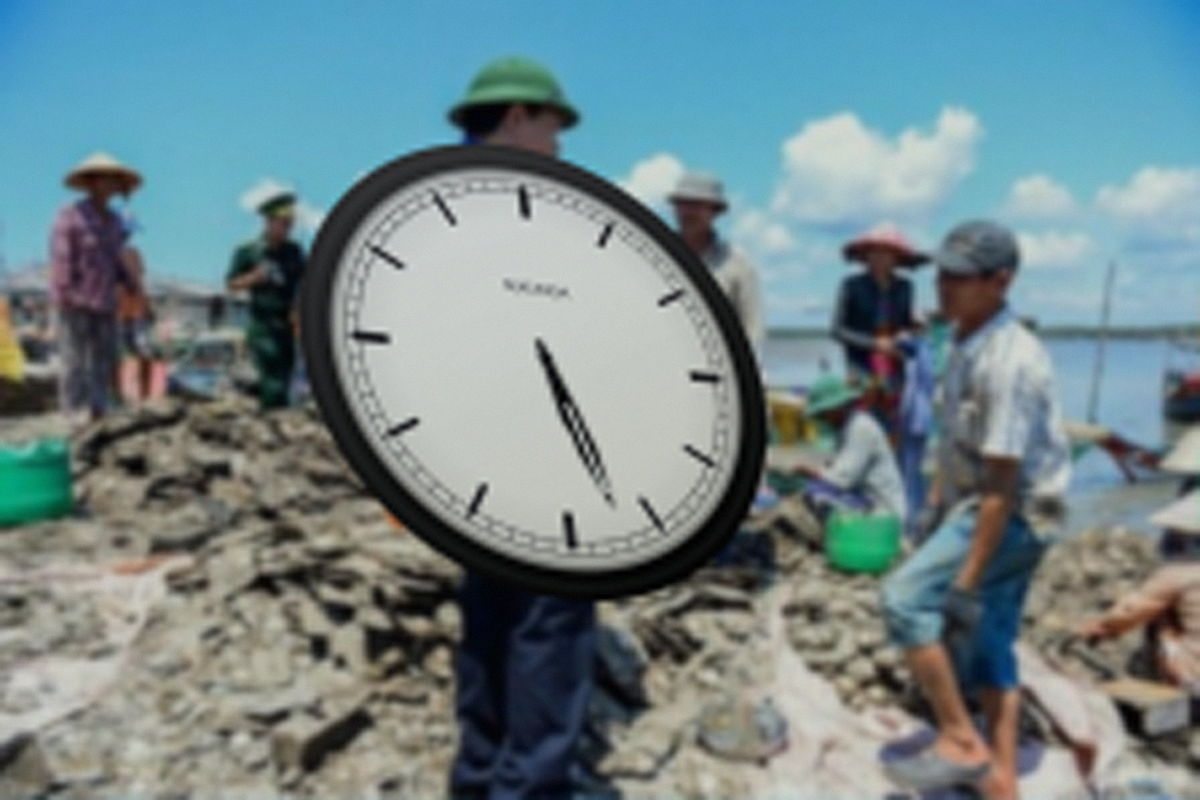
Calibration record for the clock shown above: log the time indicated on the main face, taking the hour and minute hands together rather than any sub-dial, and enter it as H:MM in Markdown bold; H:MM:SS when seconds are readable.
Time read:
**5:27**
